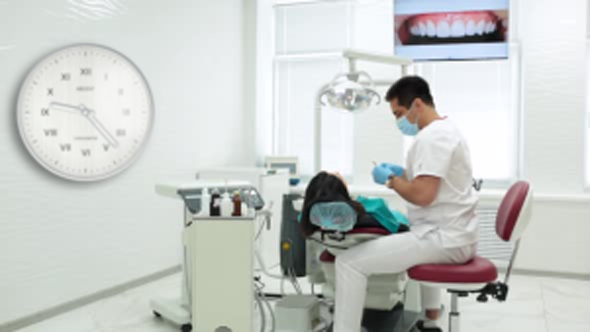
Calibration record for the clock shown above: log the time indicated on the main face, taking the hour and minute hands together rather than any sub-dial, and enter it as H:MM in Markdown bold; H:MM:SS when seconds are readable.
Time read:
**9:23**
